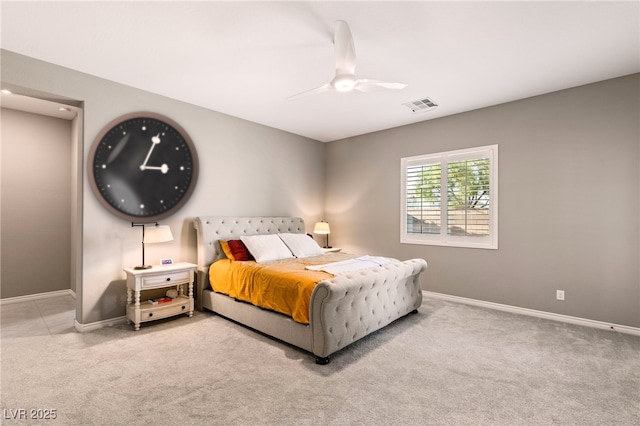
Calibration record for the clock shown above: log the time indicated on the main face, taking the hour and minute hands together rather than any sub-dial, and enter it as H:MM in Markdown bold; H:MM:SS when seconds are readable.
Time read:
**3:04**
